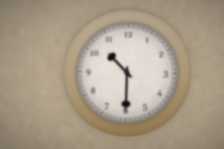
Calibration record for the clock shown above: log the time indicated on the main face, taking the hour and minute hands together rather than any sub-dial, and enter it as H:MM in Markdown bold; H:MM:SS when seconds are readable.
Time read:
**10:30**
